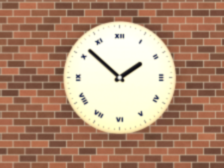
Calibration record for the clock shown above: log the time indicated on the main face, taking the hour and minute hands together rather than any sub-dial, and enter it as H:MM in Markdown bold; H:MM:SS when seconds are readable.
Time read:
**1:52**
